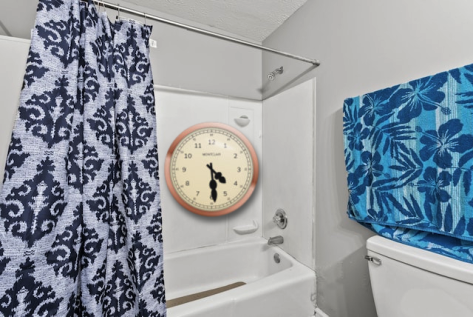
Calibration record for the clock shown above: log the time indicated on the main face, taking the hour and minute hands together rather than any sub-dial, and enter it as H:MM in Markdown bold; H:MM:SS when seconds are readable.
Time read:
**4:29**
